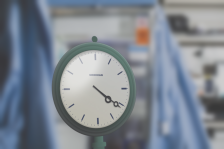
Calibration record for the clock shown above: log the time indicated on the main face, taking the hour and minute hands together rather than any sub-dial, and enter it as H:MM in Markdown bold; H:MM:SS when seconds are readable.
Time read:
**4:21**
